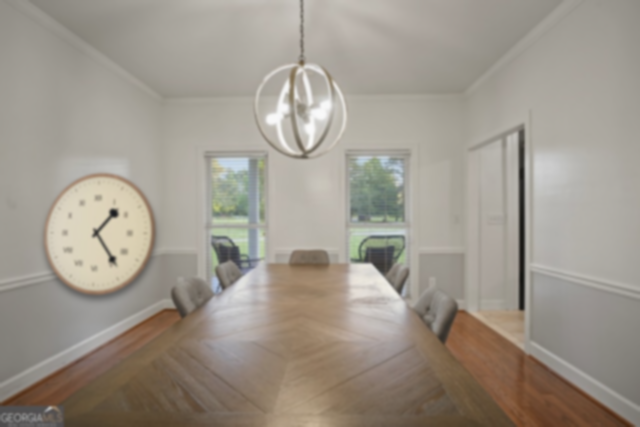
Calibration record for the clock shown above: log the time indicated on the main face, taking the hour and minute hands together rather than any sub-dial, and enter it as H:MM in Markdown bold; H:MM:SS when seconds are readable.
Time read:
**1:24**
